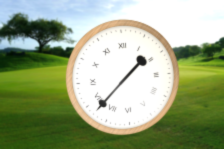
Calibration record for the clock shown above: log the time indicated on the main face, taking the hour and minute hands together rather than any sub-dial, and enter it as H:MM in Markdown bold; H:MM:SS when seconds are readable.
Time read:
**1:38**
